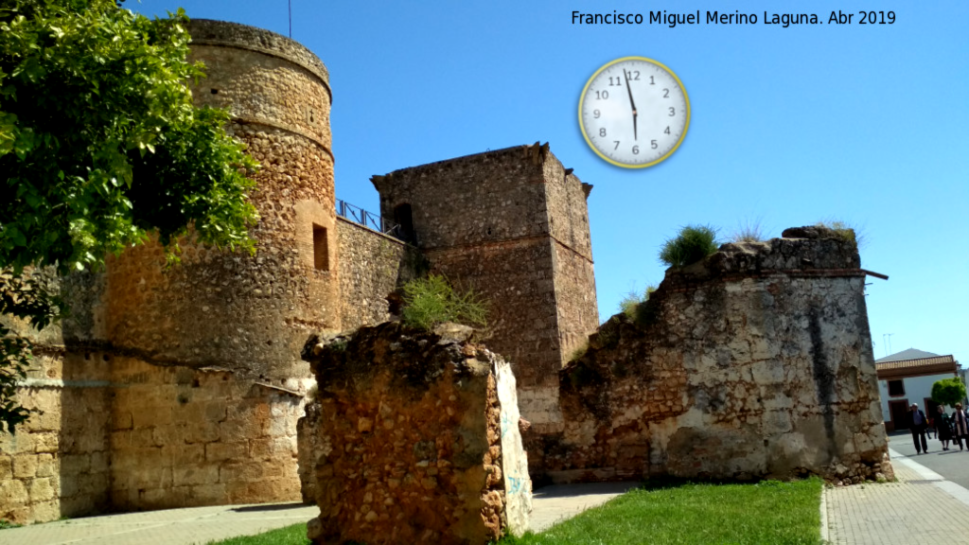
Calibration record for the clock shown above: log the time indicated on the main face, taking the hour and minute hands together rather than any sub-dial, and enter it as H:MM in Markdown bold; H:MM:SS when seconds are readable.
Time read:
**5:58**
